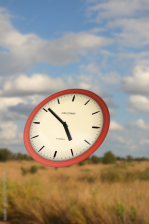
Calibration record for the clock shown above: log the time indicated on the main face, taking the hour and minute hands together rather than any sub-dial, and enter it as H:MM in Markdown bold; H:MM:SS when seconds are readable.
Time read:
**4:51**
